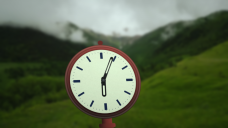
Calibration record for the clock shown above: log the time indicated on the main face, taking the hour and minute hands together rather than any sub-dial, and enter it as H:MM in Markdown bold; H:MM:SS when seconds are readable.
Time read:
**6:04**
